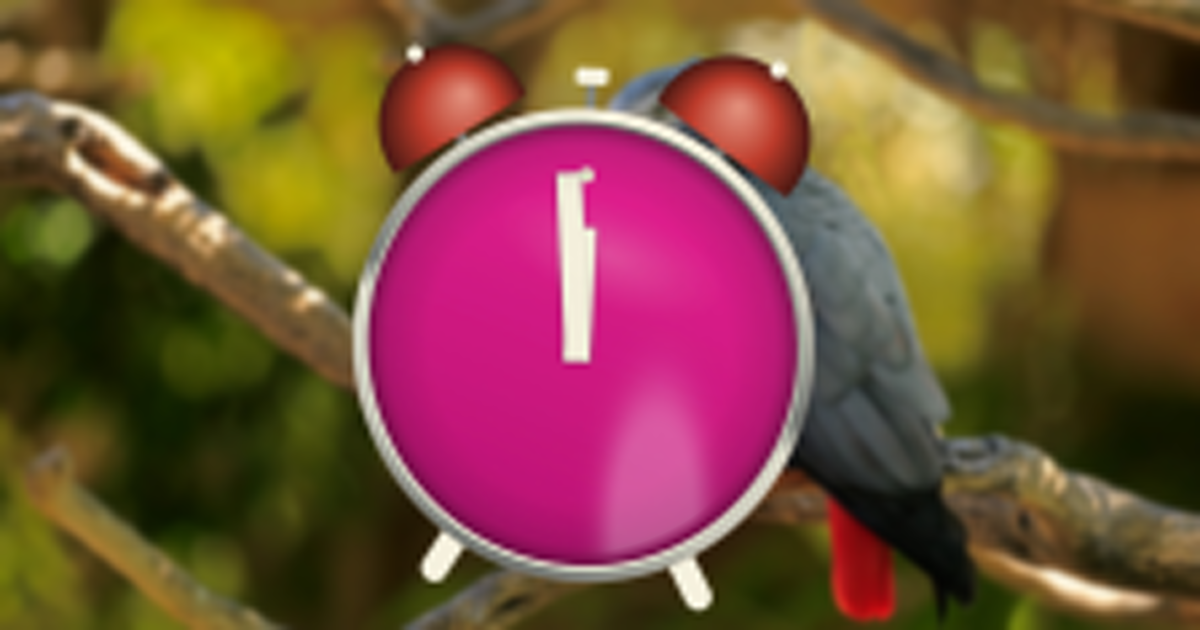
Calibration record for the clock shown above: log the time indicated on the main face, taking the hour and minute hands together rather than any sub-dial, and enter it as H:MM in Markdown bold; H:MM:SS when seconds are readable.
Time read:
**11:59**
